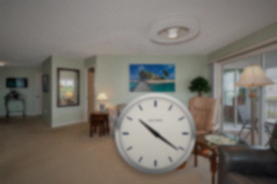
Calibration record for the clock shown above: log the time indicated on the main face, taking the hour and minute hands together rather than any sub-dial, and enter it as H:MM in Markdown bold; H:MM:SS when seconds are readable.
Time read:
**10:21**
